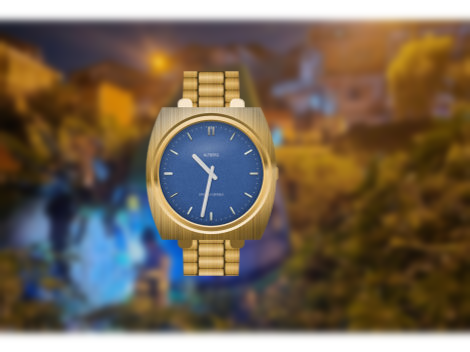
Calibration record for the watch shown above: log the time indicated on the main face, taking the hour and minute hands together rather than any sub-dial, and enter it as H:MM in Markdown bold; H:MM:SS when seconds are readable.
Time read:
**10:32**
